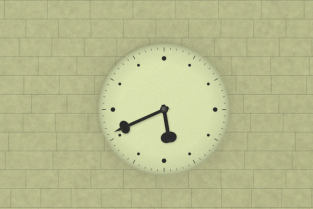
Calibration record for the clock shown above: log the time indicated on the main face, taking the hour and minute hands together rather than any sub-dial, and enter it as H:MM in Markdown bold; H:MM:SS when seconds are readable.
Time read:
**5:41**
